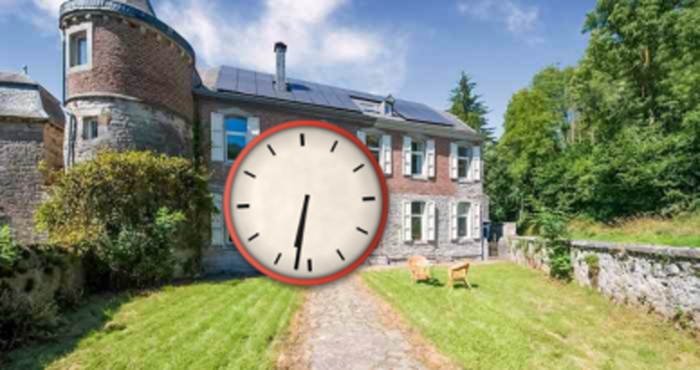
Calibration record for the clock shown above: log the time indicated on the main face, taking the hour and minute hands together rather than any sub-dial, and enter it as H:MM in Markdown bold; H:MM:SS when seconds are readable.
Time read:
**6:32**
